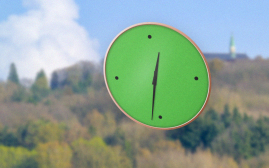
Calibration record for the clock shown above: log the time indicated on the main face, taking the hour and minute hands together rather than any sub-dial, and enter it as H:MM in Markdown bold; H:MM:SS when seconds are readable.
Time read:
**12:32**
